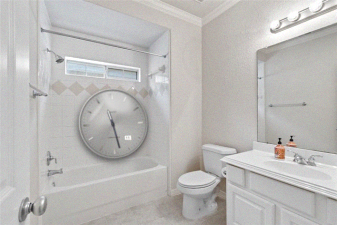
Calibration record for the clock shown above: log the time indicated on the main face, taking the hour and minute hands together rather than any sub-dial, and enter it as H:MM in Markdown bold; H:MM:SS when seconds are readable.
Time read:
**11:28**
